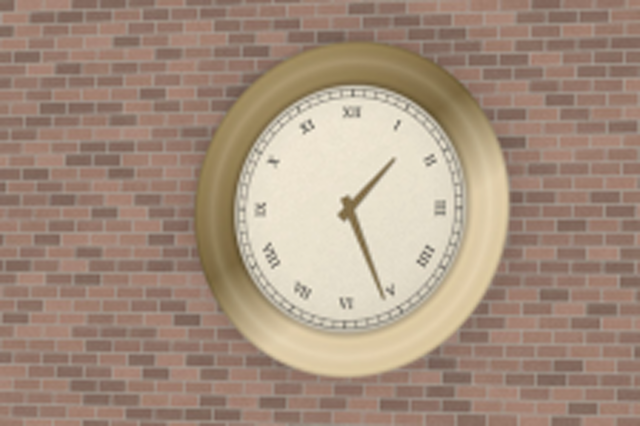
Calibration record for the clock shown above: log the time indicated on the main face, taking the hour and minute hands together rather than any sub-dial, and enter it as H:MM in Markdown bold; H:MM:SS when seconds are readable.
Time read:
**1:26**
